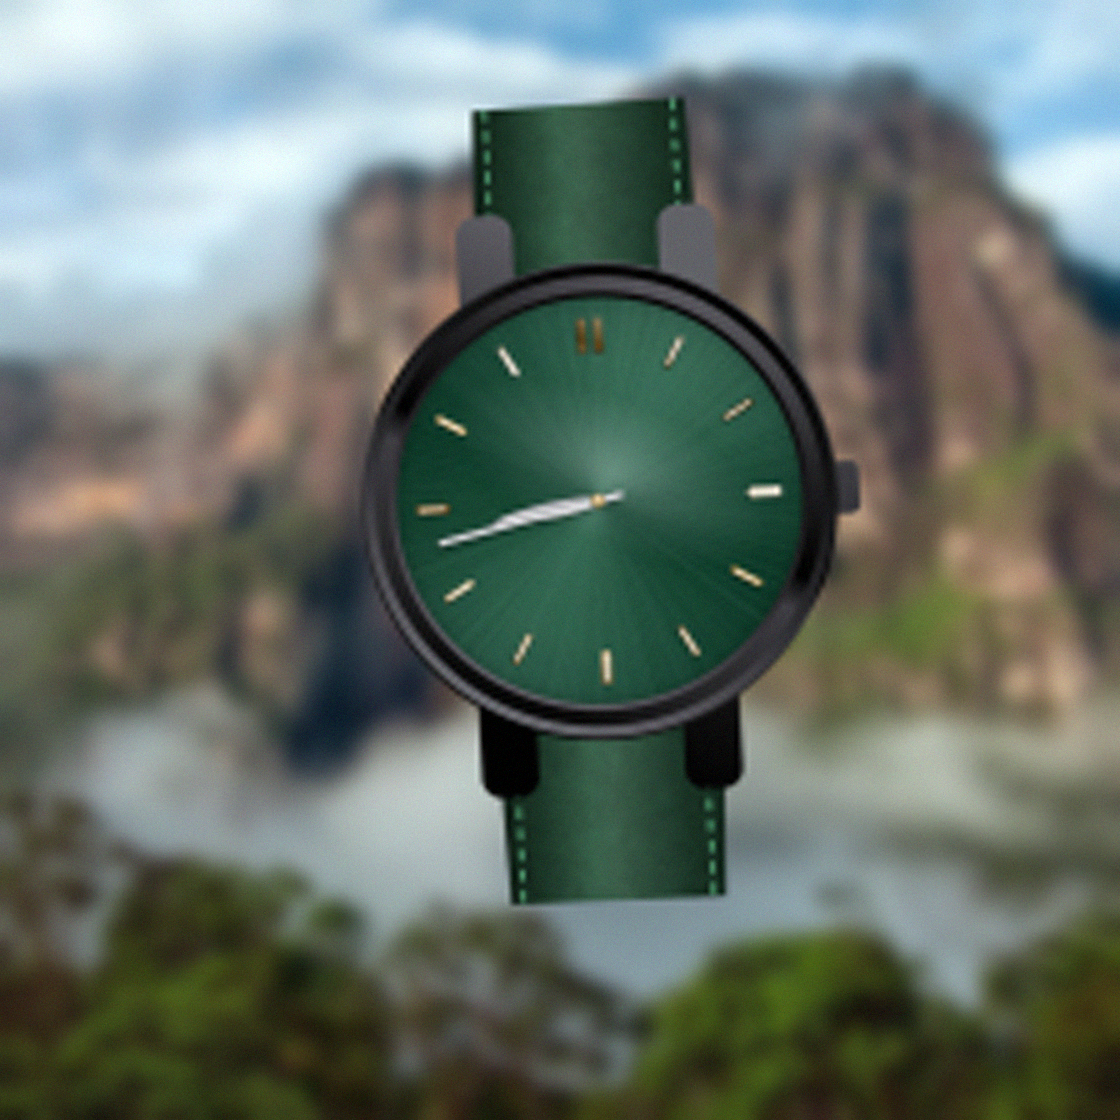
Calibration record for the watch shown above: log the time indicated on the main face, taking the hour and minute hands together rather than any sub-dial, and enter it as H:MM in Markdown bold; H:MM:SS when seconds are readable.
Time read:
**8:43**
